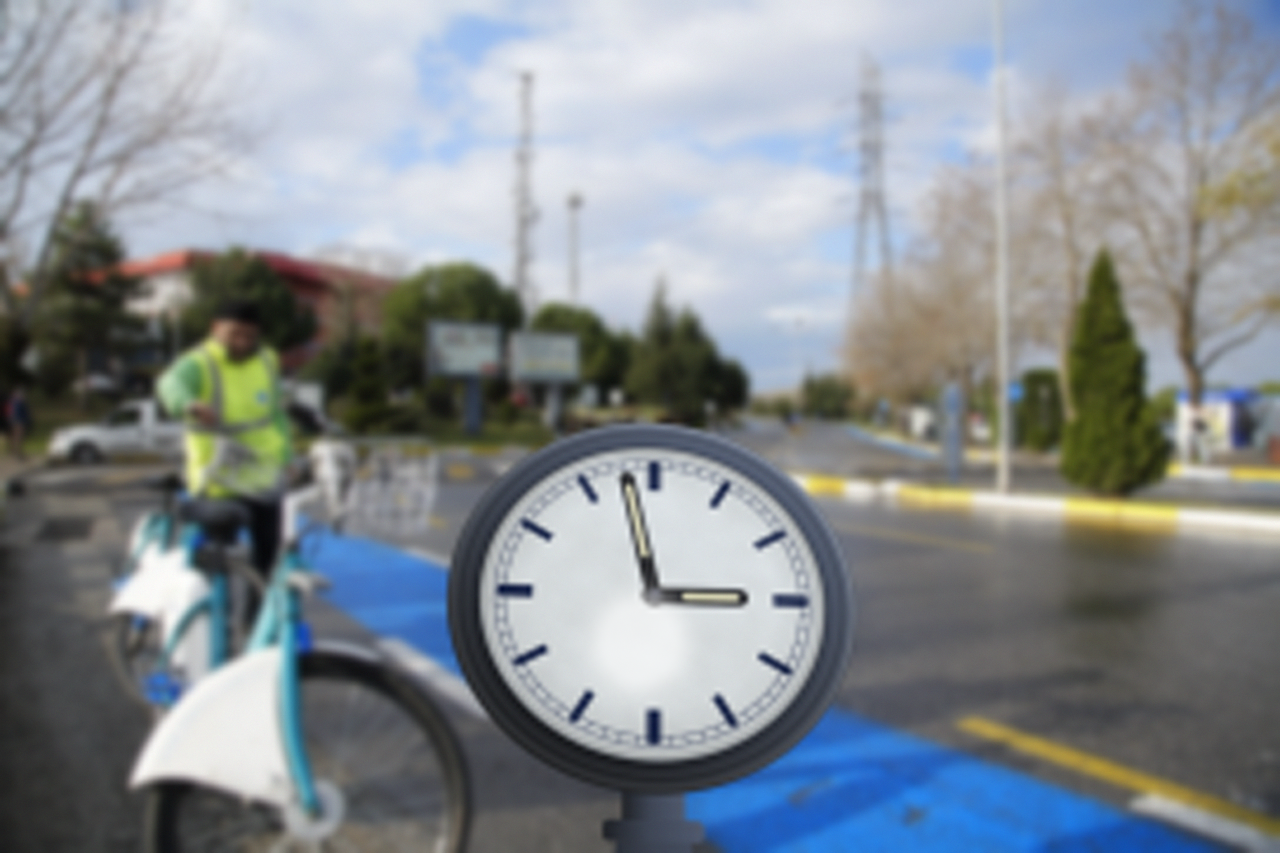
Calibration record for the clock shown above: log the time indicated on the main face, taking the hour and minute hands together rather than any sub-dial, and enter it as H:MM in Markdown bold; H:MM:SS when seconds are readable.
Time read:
**2:58**
